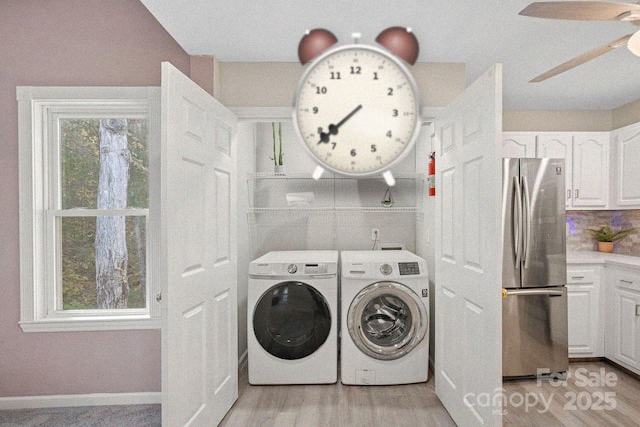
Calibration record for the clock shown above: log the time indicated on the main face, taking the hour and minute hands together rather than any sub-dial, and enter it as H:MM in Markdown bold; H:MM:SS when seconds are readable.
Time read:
**7:38**
